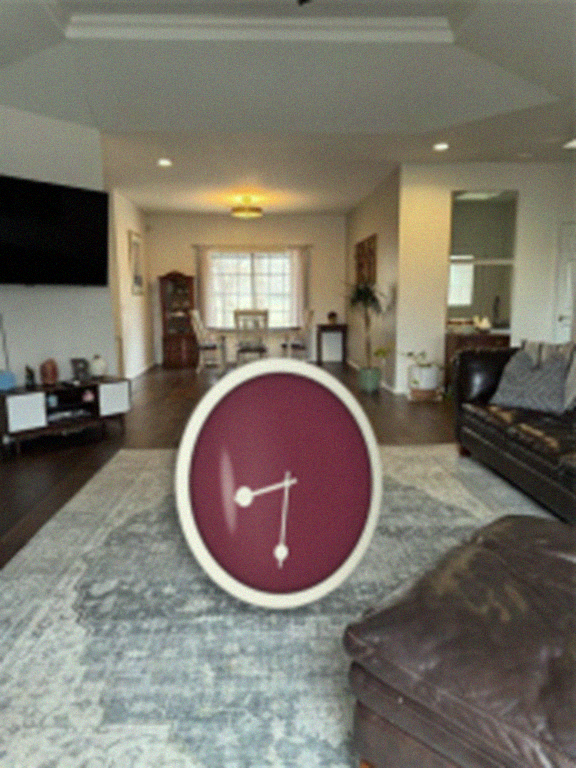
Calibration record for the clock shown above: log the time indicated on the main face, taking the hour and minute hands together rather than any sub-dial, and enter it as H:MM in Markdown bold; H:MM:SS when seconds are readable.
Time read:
**8:31**
